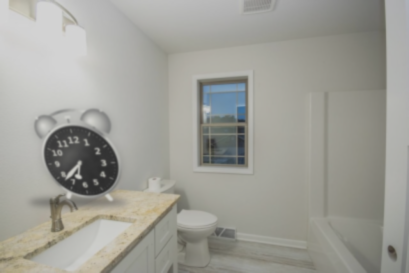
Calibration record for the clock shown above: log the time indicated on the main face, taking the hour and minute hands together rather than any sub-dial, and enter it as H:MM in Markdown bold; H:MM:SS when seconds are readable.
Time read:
**6:38**
